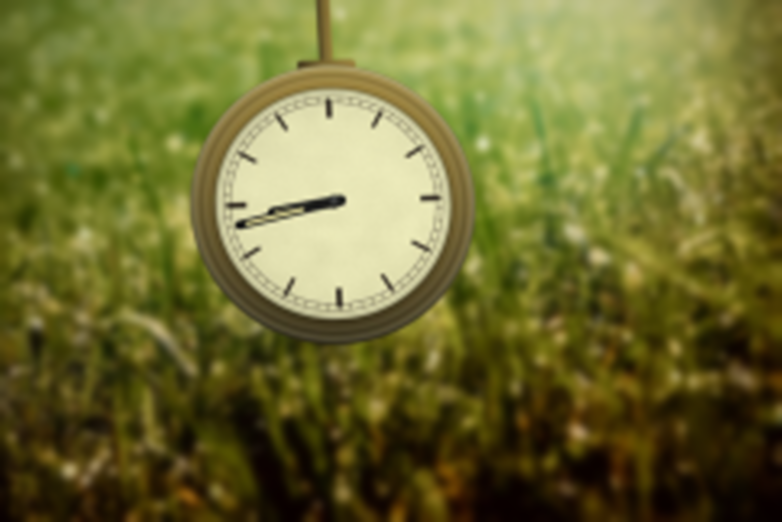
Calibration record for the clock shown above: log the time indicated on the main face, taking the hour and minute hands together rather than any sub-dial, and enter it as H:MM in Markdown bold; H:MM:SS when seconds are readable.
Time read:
**8:43**
